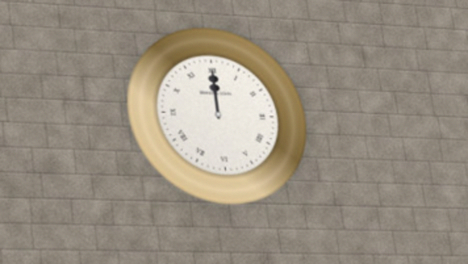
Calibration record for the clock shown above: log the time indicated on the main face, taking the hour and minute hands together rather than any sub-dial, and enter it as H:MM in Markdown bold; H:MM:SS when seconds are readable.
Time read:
**12:00**
